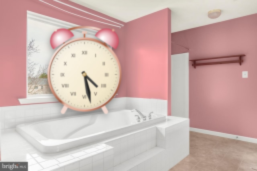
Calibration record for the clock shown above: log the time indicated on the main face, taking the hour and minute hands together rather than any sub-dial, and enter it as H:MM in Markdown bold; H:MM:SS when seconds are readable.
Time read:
**4:28**
